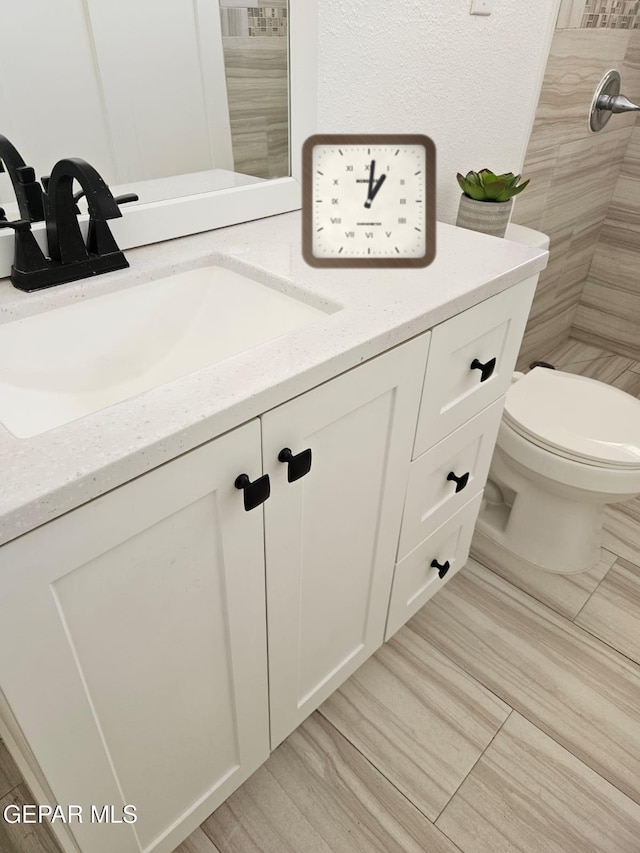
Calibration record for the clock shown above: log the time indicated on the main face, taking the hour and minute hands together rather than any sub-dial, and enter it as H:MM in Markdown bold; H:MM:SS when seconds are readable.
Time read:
**1:01**
